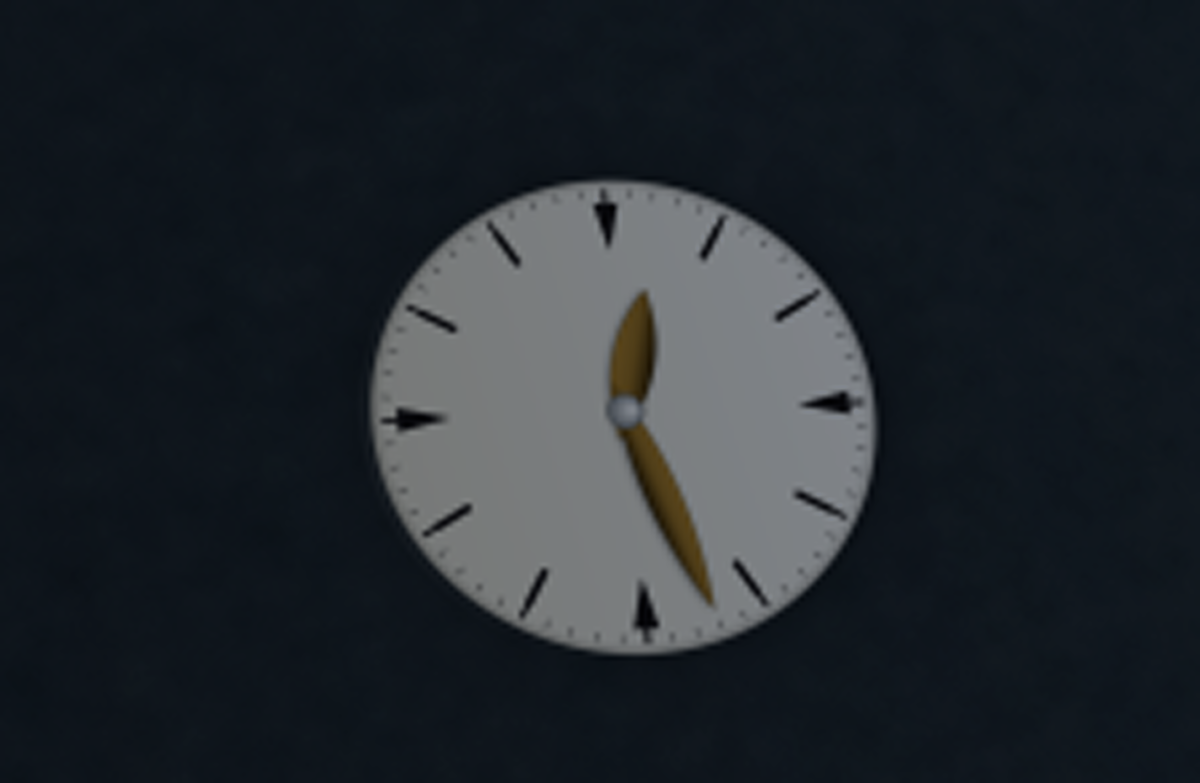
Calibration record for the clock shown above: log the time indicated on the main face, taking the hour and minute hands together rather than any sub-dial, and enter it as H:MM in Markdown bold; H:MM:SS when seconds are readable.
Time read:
**12:27**
